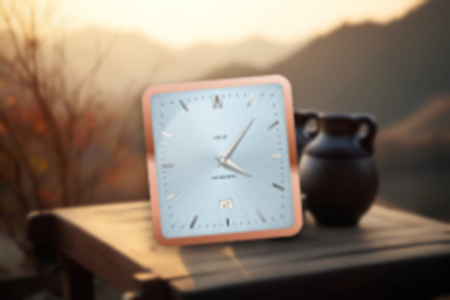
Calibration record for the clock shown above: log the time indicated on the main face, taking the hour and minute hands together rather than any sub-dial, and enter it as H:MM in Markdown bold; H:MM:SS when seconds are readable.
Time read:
**4:07**
